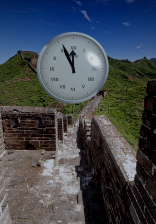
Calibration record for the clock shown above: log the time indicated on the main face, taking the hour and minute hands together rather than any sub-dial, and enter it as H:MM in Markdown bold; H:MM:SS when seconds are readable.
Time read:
**11:56**
